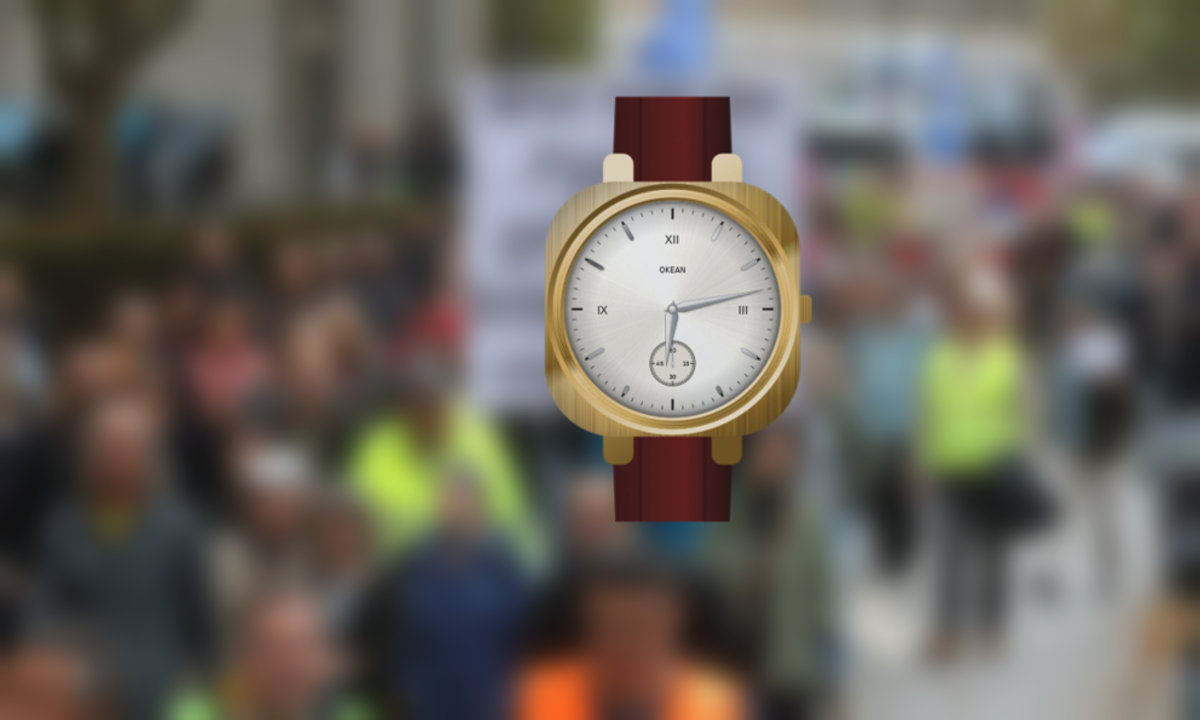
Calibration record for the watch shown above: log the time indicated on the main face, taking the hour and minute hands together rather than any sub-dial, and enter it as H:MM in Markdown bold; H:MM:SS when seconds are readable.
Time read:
**6:13**
